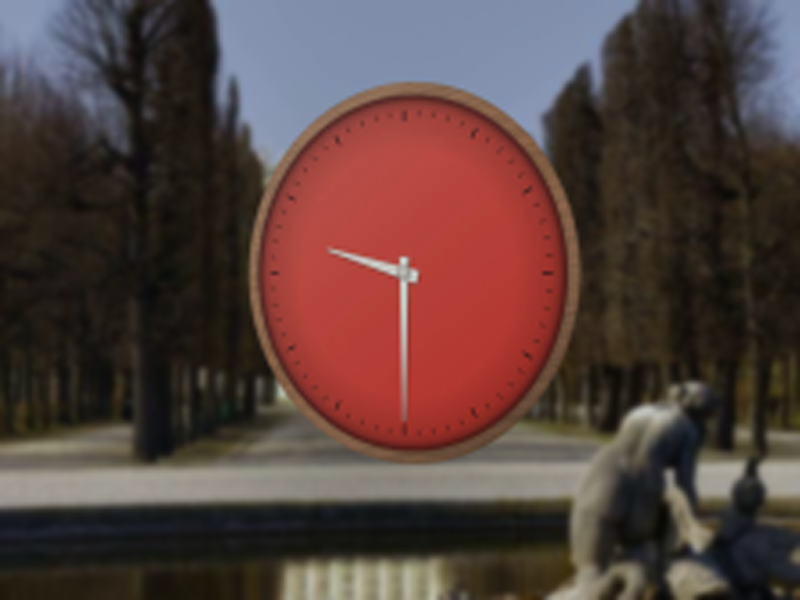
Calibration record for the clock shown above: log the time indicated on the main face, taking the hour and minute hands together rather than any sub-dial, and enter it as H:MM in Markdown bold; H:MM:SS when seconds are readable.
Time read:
**9:30**
